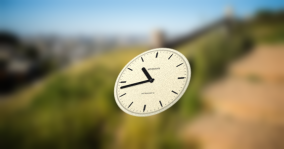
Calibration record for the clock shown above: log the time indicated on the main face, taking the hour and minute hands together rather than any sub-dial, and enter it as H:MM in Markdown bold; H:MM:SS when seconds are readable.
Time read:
**10:43**
